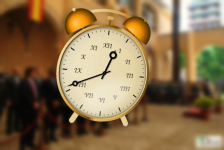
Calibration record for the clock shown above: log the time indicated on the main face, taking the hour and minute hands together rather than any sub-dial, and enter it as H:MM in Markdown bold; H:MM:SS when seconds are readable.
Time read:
**12:41**
